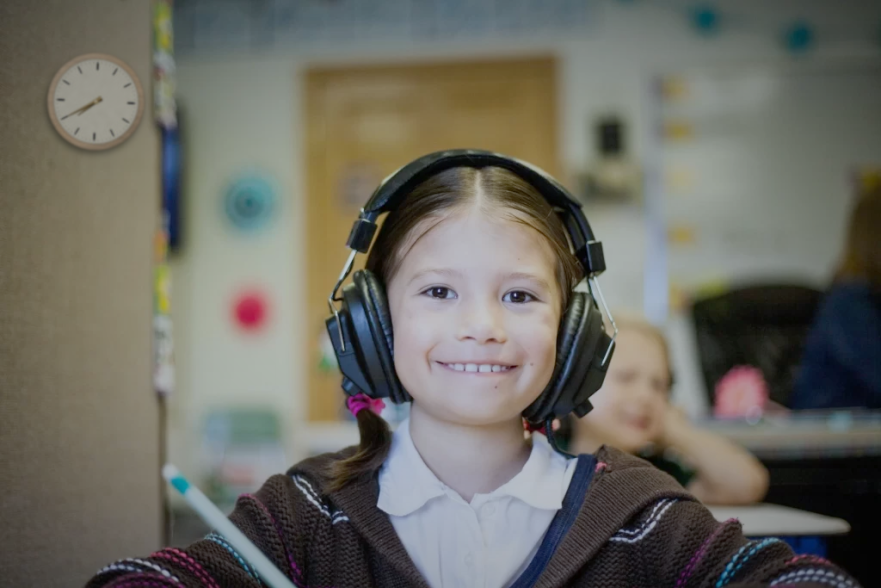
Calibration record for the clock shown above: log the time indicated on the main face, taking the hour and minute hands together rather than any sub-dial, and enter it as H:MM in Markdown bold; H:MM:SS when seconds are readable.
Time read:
**7:40**
